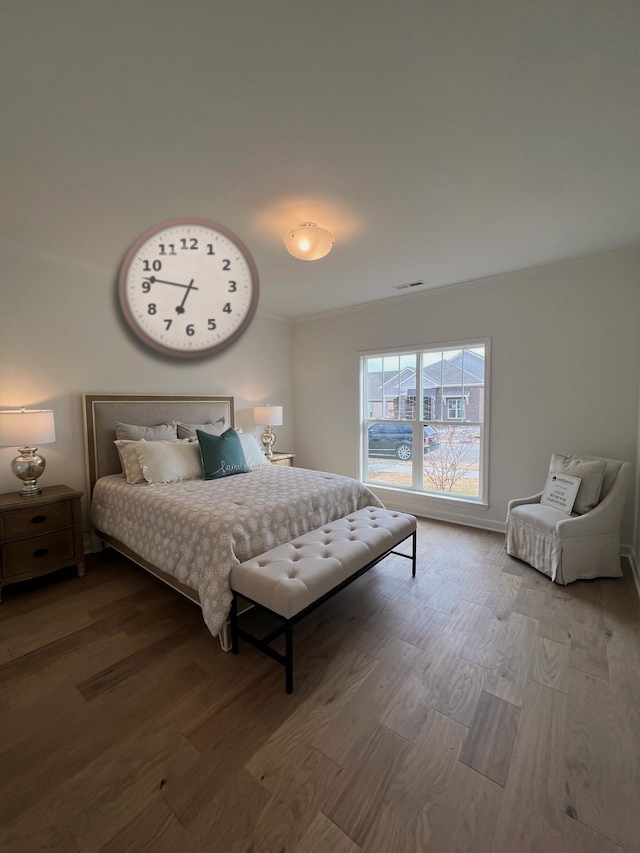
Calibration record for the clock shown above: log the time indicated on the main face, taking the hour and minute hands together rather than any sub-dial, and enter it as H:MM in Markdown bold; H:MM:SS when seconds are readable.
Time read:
**6:47**
